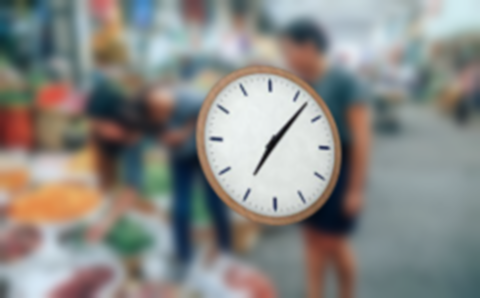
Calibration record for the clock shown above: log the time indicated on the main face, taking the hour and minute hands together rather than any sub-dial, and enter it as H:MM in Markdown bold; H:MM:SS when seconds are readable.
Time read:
**7:07**
